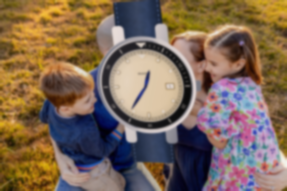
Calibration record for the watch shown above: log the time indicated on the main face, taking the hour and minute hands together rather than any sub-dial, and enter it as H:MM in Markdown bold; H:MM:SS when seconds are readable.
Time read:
**12:36**
